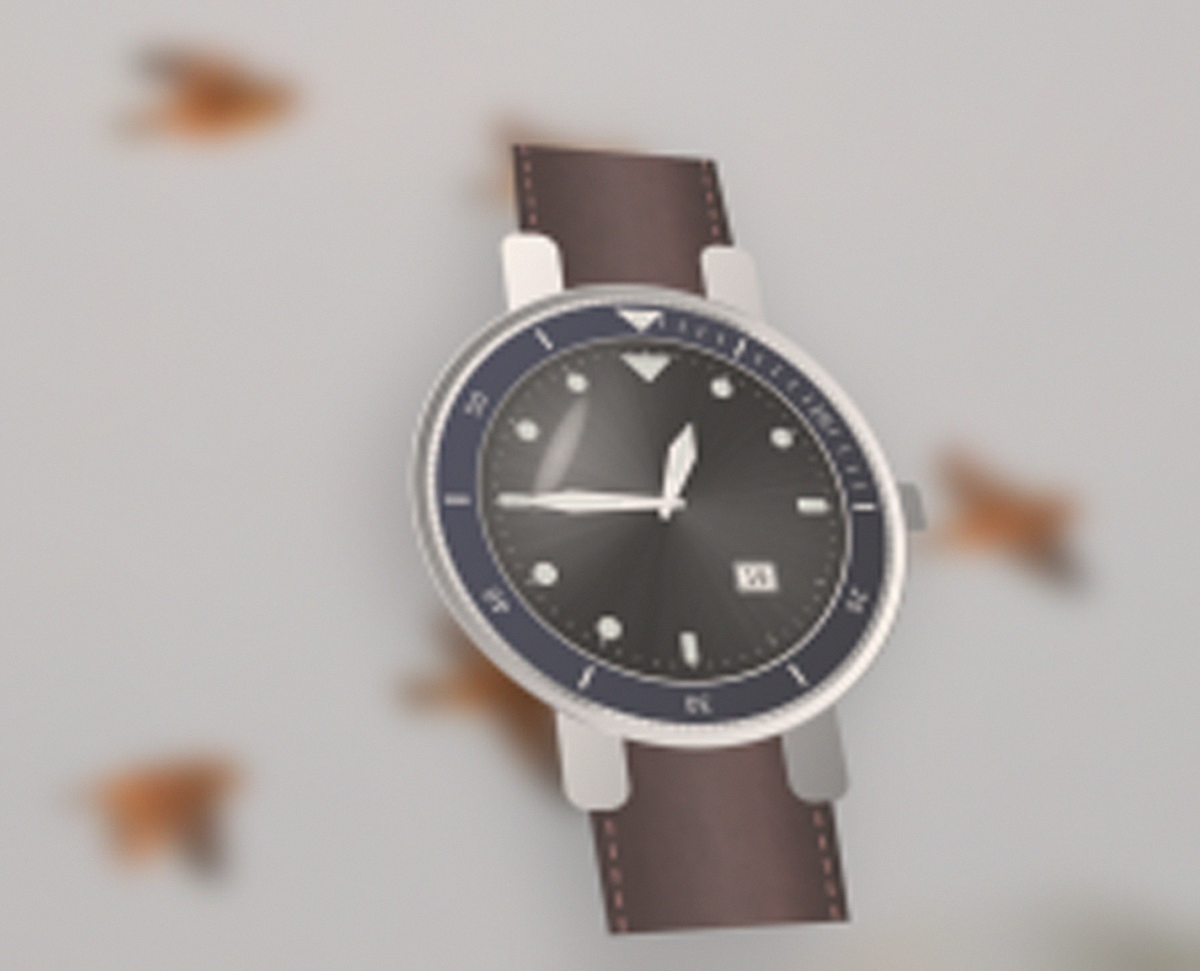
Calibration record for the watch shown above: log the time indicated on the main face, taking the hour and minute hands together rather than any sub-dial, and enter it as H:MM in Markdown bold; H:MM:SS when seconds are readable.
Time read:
**12:45**
